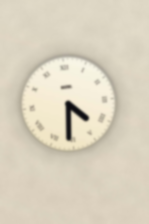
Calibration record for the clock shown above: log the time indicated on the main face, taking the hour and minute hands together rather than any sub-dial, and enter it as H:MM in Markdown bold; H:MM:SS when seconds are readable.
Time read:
**4:31**
